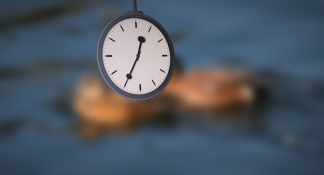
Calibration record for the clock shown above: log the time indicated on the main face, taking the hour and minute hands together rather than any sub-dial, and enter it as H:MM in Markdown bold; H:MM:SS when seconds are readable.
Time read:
**12:35**
